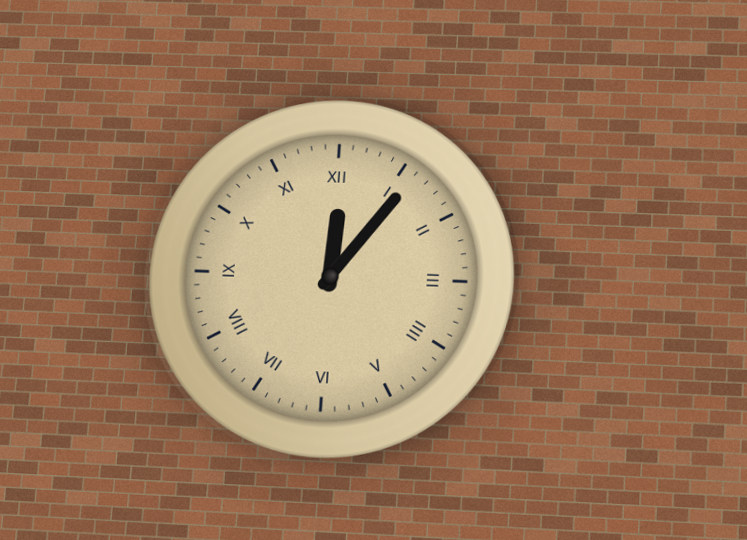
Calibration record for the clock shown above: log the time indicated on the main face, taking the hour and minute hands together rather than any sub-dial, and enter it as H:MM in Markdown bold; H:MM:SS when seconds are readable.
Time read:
**12:06**
